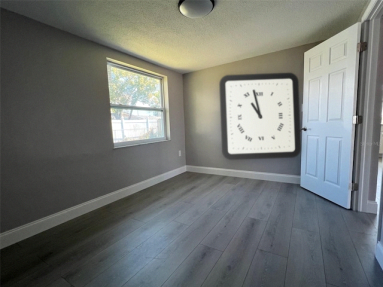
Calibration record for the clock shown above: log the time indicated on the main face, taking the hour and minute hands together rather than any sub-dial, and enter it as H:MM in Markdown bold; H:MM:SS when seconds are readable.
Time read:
**10:58**
